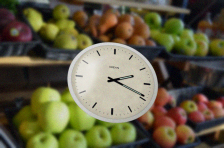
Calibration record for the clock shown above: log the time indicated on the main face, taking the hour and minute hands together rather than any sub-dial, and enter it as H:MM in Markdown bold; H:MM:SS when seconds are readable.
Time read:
**2:19**
